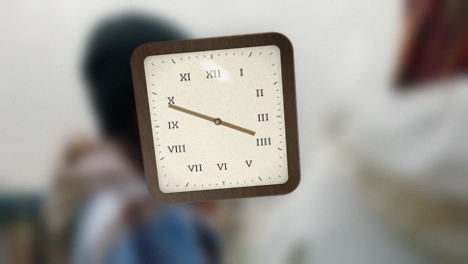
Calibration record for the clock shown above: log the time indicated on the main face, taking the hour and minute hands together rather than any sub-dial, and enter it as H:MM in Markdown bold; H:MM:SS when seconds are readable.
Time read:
**3:49**
